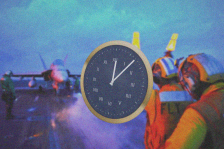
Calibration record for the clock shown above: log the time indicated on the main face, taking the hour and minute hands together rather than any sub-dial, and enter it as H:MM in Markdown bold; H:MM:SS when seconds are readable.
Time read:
**12:07**
